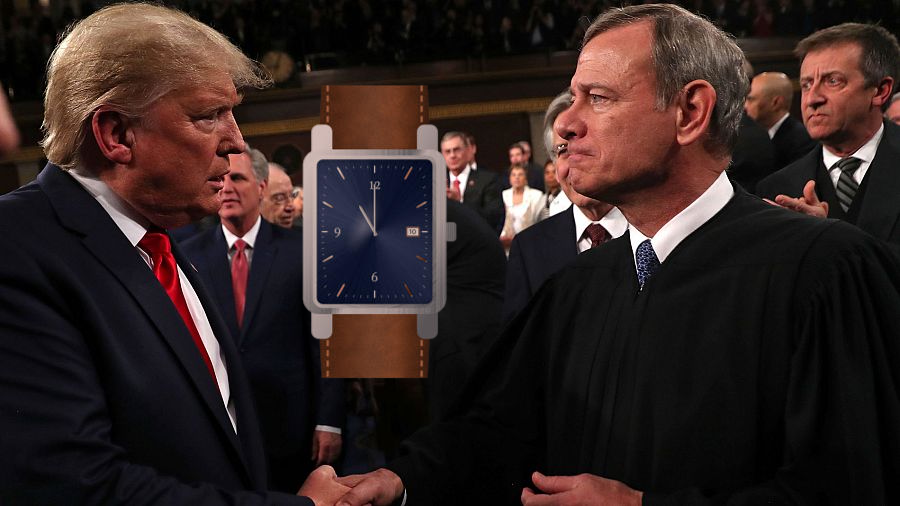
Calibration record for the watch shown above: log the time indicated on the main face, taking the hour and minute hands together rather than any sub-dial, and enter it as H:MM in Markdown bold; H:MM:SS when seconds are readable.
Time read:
**11:00**
